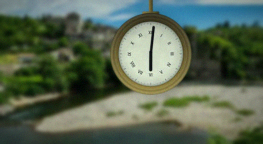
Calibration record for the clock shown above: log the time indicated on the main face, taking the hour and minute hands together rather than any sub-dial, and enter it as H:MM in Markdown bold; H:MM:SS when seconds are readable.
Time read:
**6:01**
